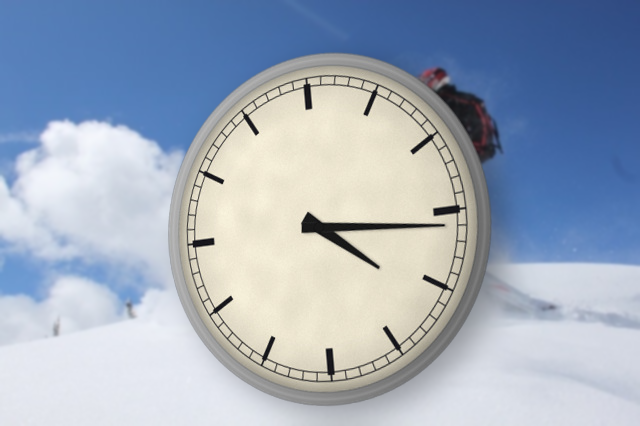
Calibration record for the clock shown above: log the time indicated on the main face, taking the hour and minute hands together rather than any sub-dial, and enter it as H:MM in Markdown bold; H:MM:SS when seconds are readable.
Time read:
**4:16**
